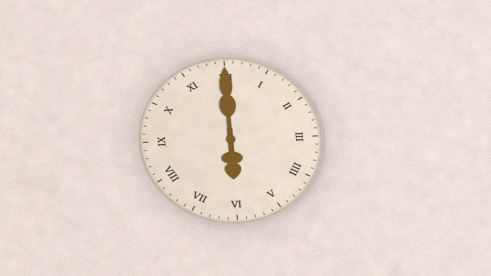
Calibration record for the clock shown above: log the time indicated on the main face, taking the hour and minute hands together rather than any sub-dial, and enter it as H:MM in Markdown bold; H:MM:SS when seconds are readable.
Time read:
**6:00**
